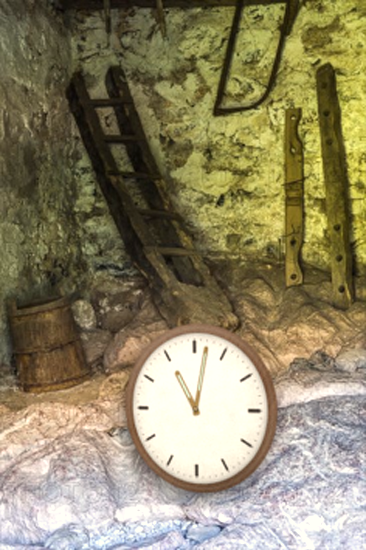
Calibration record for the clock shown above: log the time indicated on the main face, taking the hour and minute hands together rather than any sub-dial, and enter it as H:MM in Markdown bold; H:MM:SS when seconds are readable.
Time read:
**11:02**
